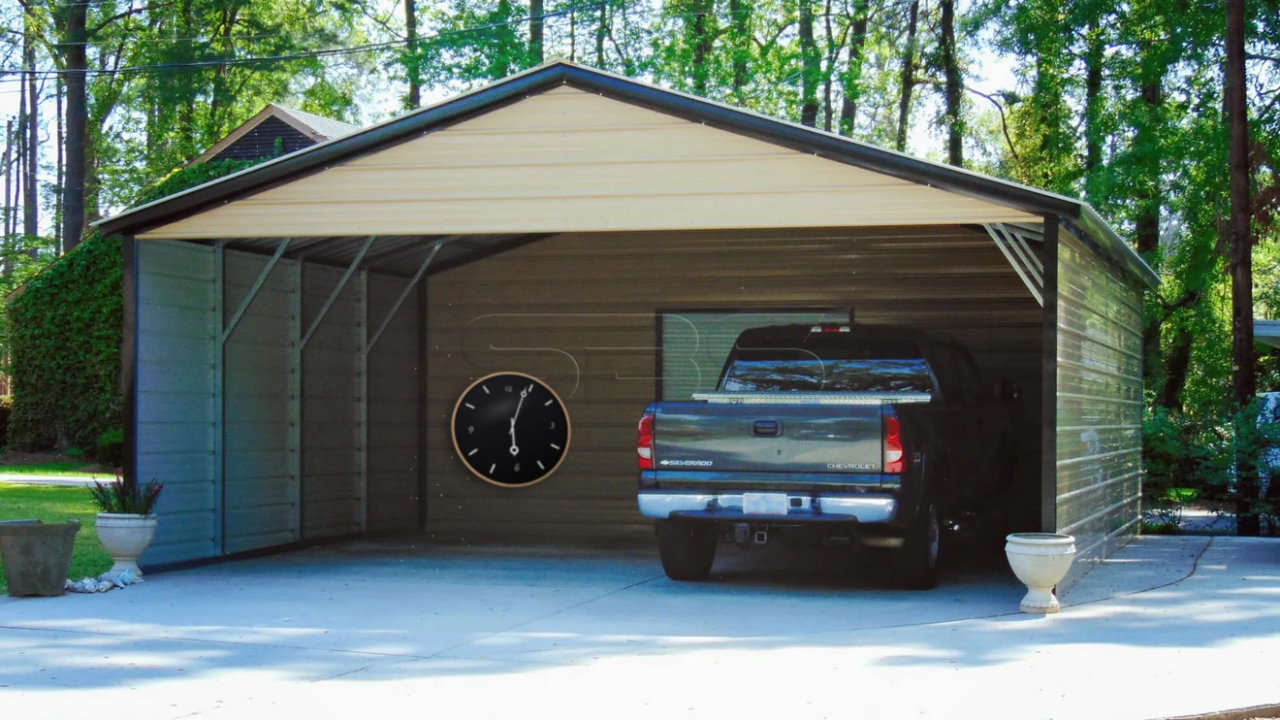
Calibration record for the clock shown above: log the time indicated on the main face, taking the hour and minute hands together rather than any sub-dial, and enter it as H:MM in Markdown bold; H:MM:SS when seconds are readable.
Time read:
**6:04**
